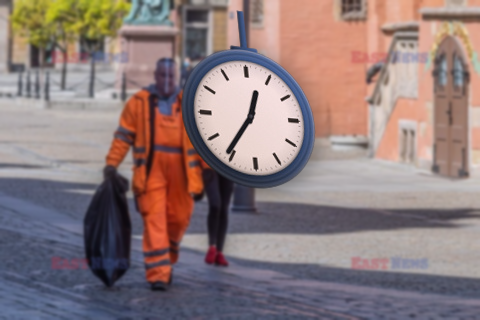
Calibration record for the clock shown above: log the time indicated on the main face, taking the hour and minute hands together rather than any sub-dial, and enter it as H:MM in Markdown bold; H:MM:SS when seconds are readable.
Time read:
**12:36**
